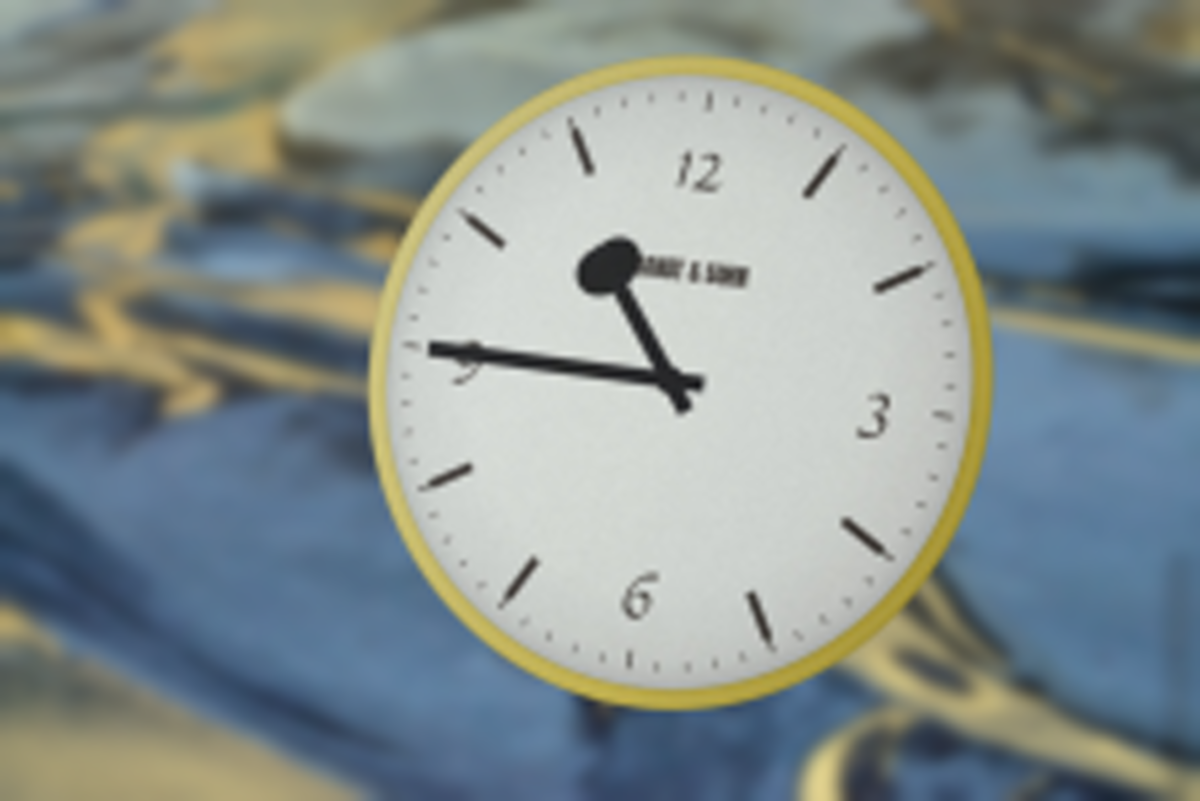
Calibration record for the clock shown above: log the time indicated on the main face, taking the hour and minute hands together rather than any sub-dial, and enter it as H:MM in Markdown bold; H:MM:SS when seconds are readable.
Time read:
**10:45**
